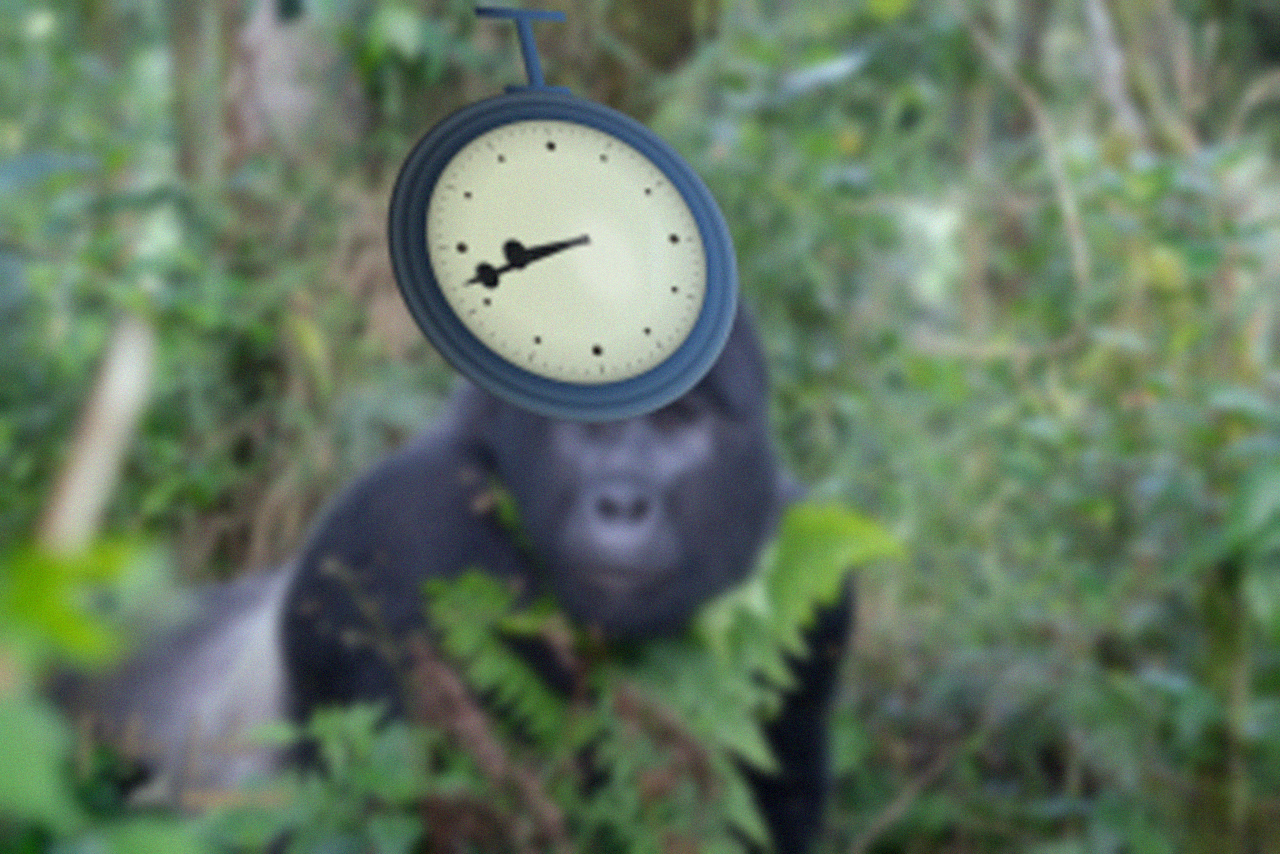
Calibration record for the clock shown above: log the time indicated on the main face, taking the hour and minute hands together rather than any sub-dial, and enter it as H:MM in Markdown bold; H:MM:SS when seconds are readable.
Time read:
**8:42**
